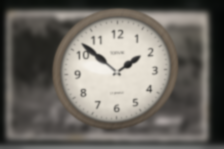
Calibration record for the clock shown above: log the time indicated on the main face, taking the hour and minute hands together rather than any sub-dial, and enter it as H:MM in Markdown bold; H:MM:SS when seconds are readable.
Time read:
**1:52**
